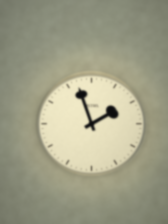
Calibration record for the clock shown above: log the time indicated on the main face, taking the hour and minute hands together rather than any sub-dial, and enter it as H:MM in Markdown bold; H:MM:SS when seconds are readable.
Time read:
**1:57**
